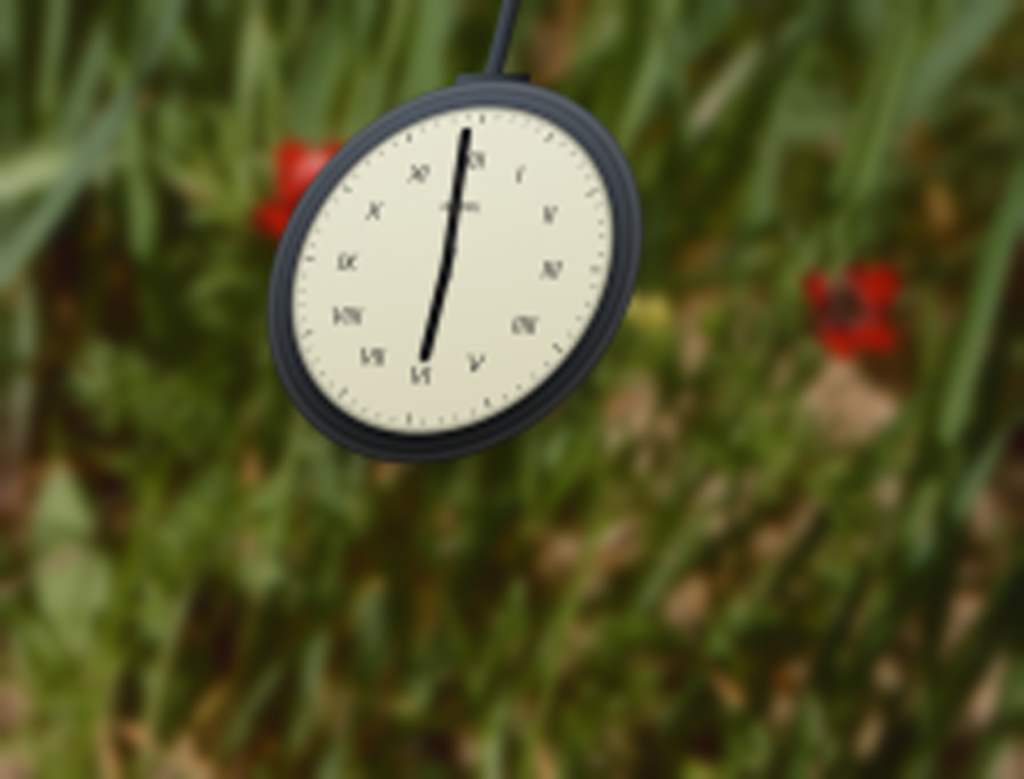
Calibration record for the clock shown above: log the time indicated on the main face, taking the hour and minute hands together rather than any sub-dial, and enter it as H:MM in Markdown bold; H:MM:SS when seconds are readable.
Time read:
**5:59**
